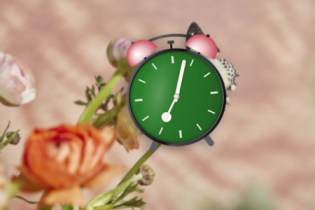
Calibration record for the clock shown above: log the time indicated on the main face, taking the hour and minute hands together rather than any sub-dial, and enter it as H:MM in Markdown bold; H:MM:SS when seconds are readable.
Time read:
**7:03**
